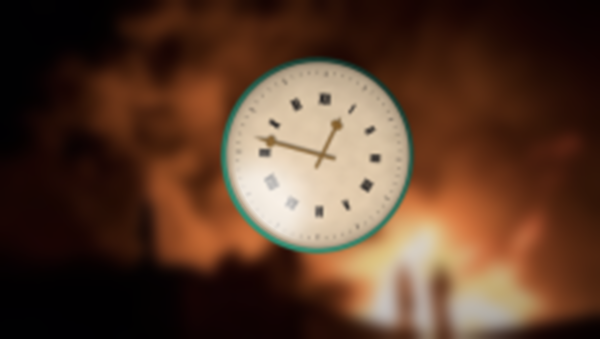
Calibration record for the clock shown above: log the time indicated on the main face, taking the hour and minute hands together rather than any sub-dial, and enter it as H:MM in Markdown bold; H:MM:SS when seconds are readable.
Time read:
**12:47**
